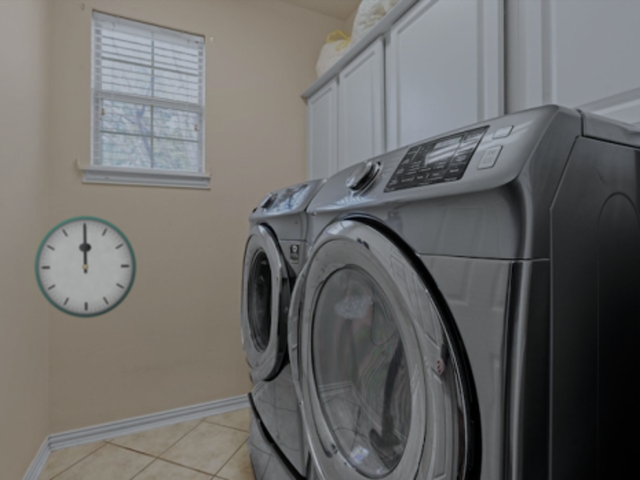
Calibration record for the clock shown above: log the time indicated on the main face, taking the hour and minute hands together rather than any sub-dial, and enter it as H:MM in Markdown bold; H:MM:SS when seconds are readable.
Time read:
**12:00**
